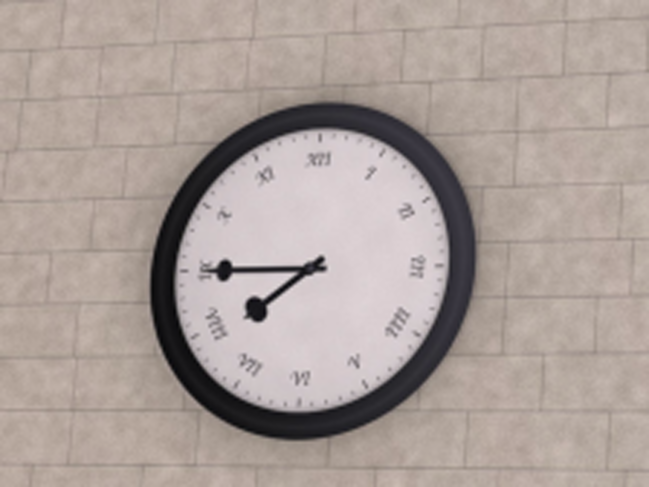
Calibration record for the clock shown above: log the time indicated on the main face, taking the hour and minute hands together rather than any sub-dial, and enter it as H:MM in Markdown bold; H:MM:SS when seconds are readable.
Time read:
**7:45**
